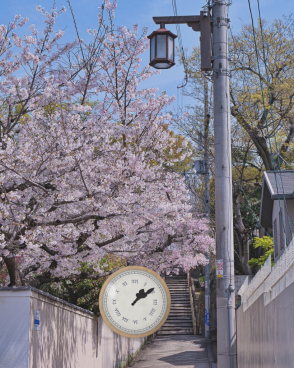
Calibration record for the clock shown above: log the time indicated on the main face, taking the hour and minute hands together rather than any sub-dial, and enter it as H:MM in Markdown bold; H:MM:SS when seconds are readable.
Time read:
**1:09**
